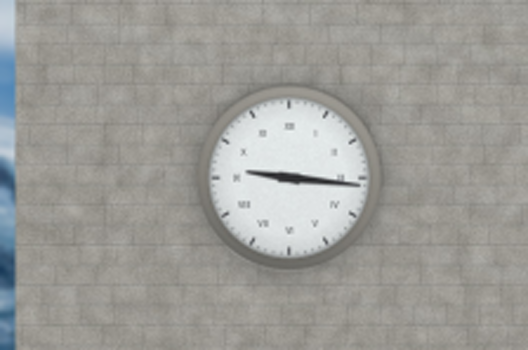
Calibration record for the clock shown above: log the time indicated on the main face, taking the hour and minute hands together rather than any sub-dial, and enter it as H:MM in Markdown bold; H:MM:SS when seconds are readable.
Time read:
**9:16**
